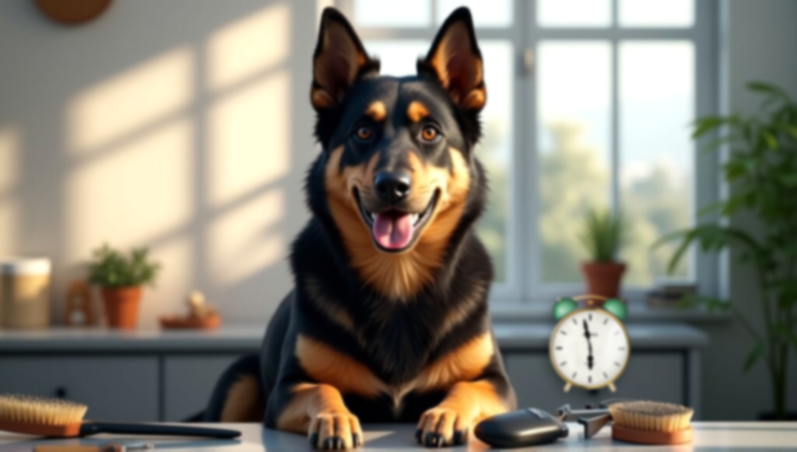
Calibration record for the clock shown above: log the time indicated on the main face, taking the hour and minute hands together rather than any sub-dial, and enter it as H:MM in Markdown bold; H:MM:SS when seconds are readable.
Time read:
**5:58**
